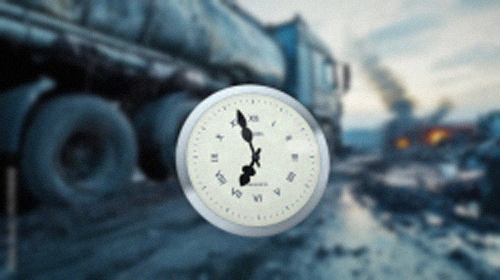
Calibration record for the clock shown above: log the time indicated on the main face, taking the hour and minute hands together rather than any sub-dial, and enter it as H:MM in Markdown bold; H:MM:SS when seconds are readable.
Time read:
**6:57**
